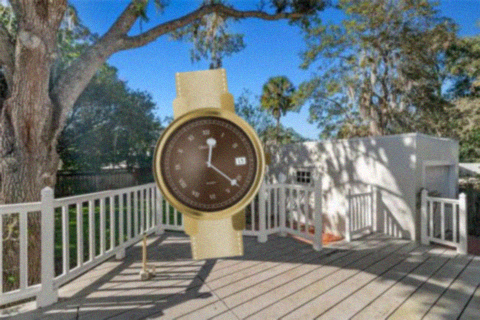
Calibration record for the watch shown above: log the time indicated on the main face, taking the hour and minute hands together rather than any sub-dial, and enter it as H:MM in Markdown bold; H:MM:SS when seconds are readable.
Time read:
**12:22**
